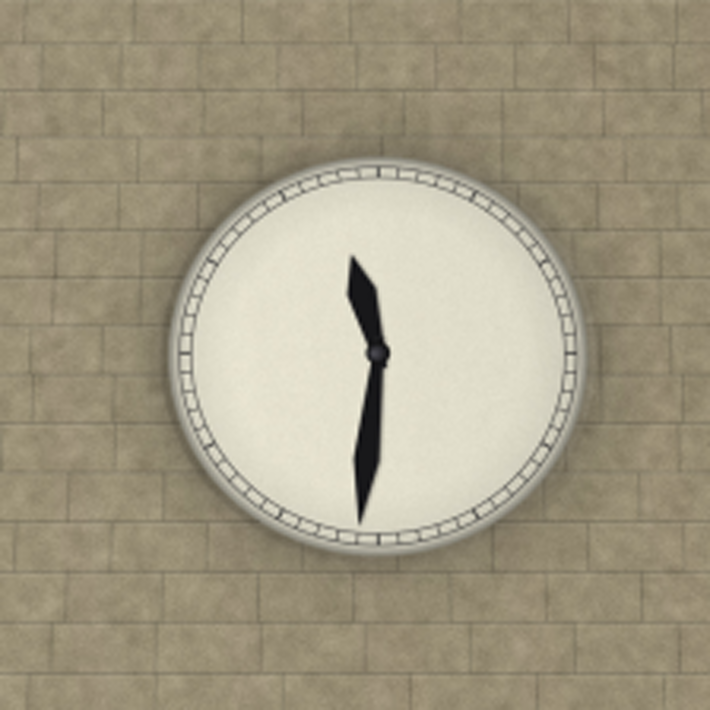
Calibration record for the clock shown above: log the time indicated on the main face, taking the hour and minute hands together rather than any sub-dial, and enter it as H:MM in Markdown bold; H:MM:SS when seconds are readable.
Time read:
**11:31**
